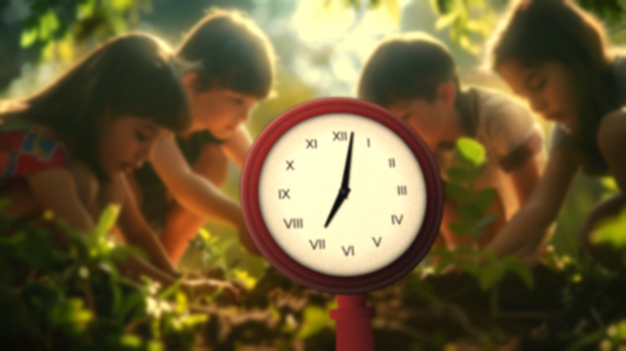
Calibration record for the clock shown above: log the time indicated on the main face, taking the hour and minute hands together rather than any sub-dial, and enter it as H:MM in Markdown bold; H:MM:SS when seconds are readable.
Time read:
**7:02**
